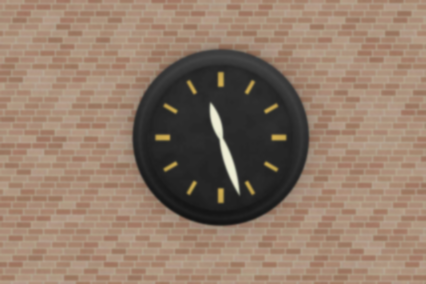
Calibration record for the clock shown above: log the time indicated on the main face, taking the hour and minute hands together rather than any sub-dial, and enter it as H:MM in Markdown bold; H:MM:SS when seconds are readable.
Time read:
**11:27**
